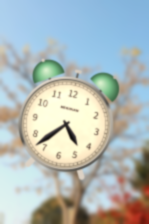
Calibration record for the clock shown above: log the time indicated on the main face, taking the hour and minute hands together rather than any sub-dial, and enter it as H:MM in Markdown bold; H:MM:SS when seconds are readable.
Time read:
**4:37**
